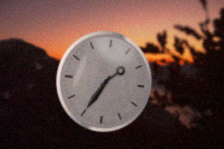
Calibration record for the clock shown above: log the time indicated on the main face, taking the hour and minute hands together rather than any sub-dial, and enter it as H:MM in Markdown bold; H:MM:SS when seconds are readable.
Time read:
**1:35**
